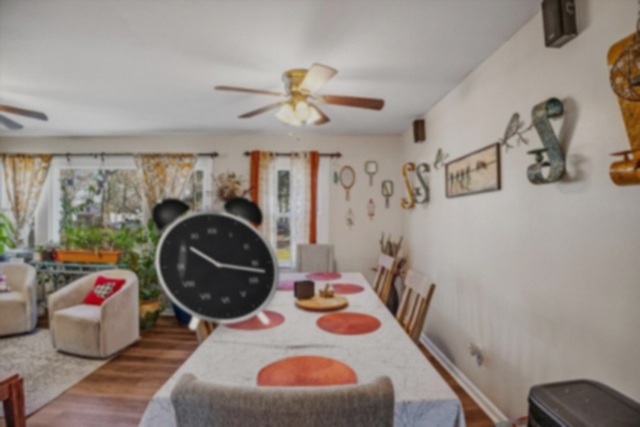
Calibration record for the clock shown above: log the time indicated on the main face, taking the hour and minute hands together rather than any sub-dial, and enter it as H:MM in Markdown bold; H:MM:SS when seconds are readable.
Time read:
**10:17**
